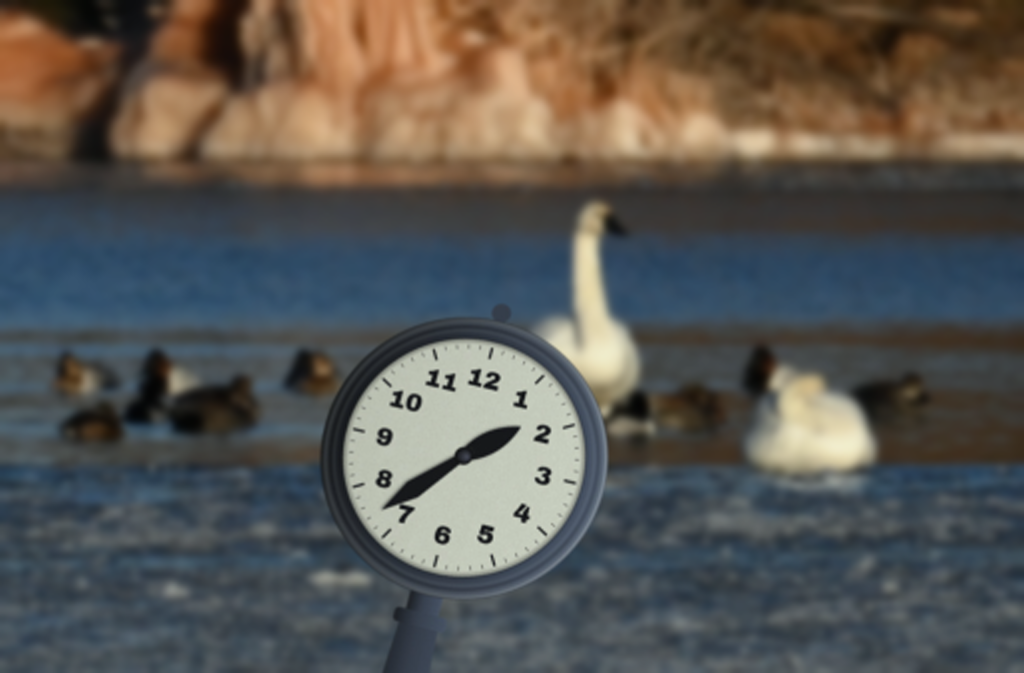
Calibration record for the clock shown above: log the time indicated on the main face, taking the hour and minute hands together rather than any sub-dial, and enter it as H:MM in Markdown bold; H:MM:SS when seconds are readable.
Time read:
**1:37**
